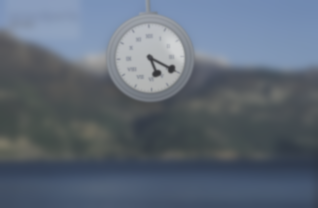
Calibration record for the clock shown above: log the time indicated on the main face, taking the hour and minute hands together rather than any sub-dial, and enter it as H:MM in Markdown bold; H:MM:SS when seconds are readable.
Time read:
**5:20**
